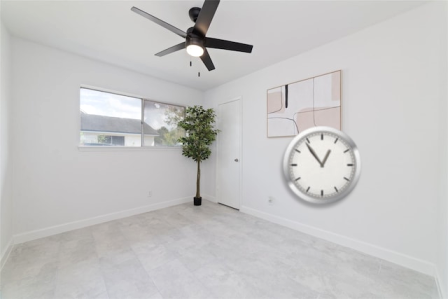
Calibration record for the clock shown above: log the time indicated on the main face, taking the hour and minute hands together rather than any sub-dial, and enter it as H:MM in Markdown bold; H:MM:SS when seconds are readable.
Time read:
**12:54**
